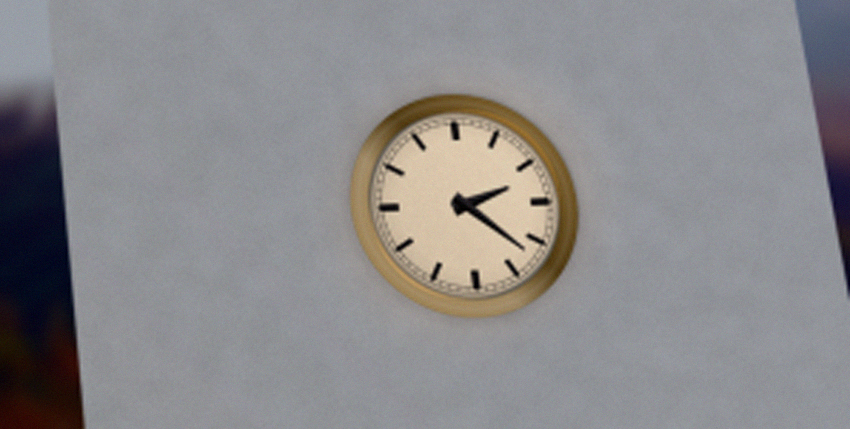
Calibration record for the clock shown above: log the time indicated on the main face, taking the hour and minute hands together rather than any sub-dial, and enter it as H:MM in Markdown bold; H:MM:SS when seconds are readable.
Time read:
**2:22**
